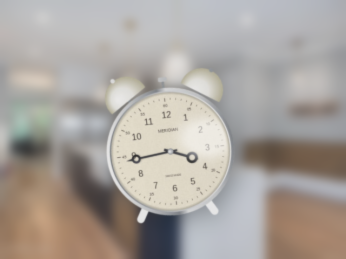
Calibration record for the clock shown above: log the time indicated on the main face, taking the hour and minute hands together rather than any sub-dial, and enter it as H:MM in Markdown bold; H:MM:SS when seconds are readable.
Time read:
**3:44**
